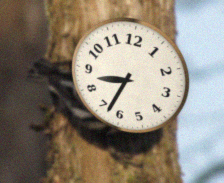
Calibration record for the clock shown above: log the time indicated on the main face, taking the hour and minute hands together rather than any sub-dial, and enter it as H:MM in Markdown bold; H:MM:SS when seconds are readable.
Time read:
**8:33**
